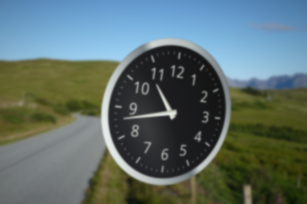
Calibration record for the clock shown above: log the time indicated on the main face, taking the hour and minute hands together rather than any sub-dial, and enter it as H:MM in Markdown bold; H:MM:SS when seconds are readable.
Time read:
**10:43**
